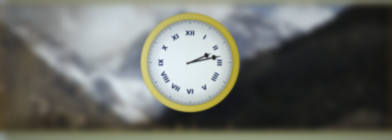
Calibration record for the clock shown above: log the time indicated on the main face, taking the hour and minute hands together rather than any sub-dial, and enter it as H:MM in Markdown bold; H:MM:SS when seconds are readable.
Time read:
**2:13**
